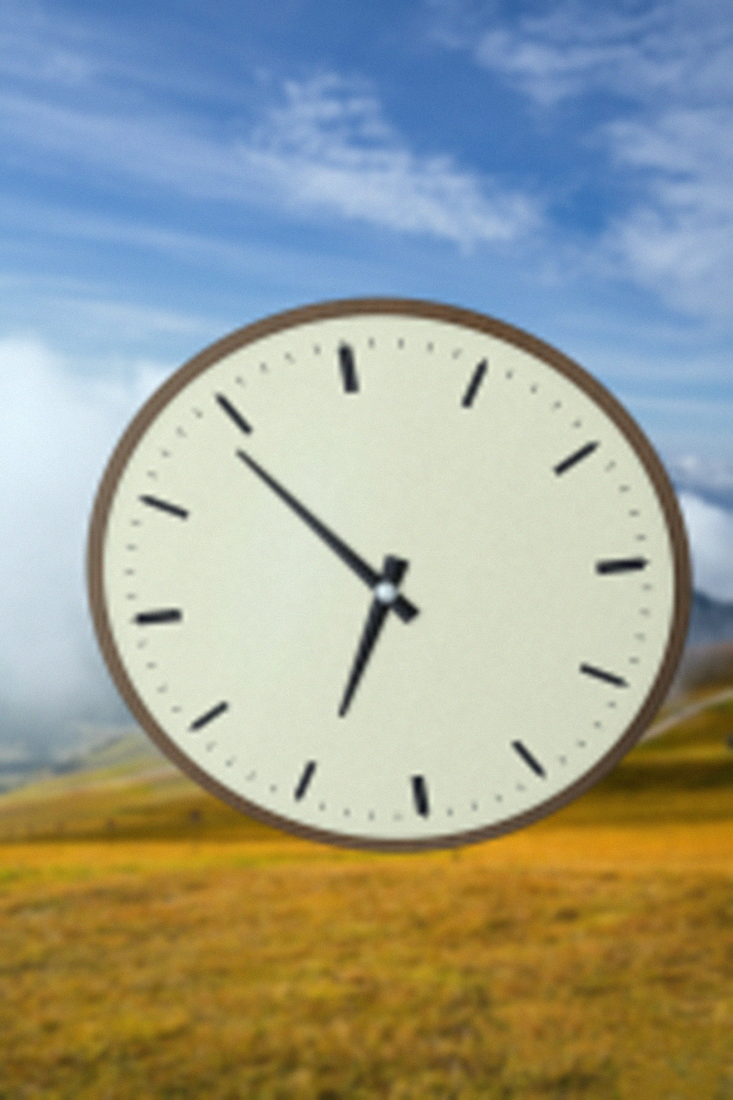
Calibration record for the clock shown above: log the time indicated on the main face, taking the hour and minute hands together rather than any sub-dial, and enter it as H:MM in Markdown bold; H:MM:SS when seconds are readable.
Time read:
**6:54**
